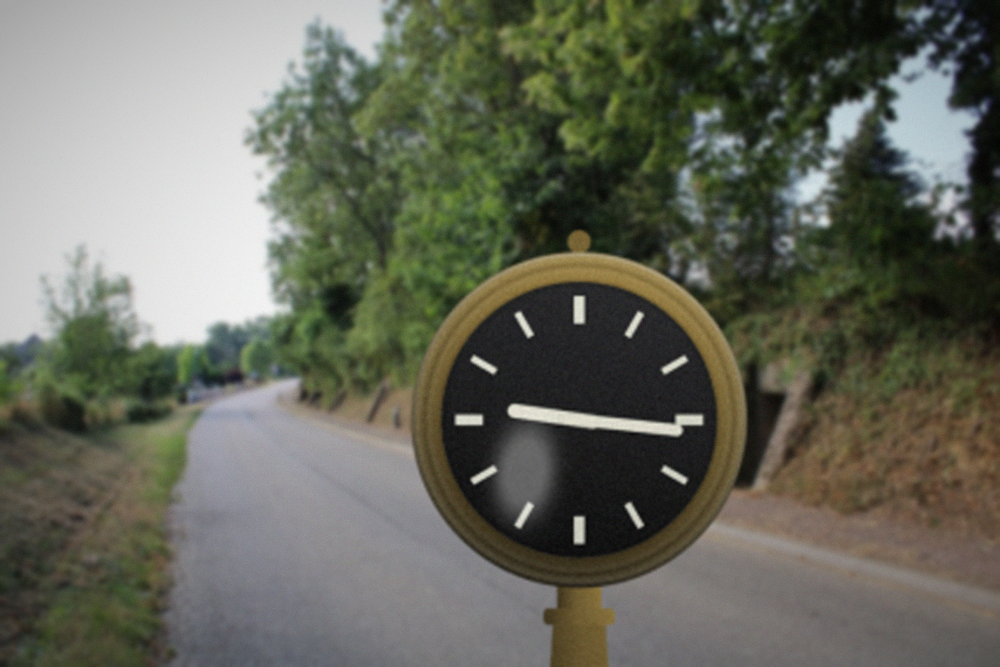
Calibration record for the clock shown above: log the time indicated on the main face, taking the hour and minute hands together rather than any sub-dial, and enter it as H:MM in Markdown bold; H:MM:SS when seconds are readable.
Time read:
**9:16**
